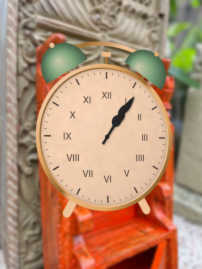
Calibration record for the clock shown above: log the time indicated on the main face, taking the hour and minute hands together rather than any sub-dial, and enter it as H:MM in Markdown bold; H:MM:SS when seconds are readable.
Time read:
**1:06**
